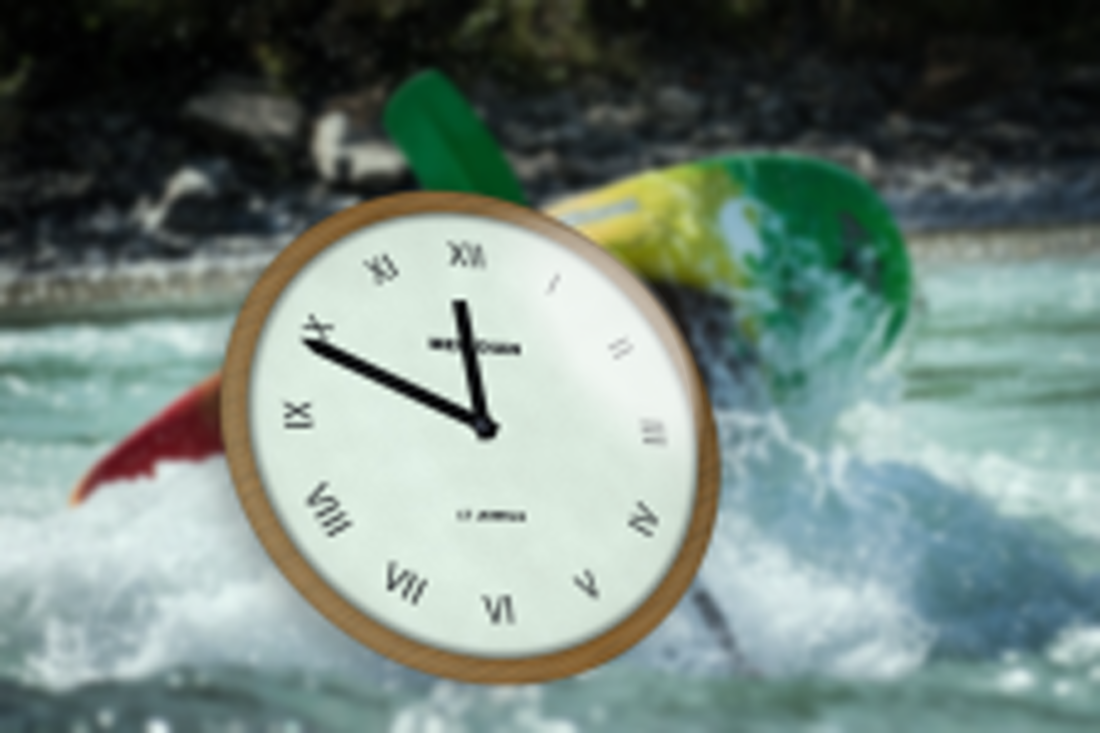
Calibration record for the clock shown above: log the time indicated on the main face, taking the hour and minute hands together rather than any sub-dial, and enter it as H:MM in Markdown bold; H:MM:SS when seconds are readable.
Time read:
**11:49**
